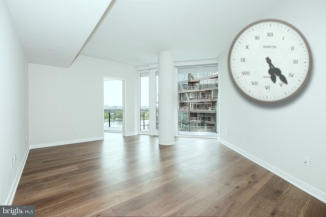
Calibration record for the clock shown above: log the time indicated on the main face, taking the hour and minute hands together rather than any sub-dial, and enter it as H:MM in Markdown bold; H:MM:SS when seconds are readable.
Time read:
**5:23**
